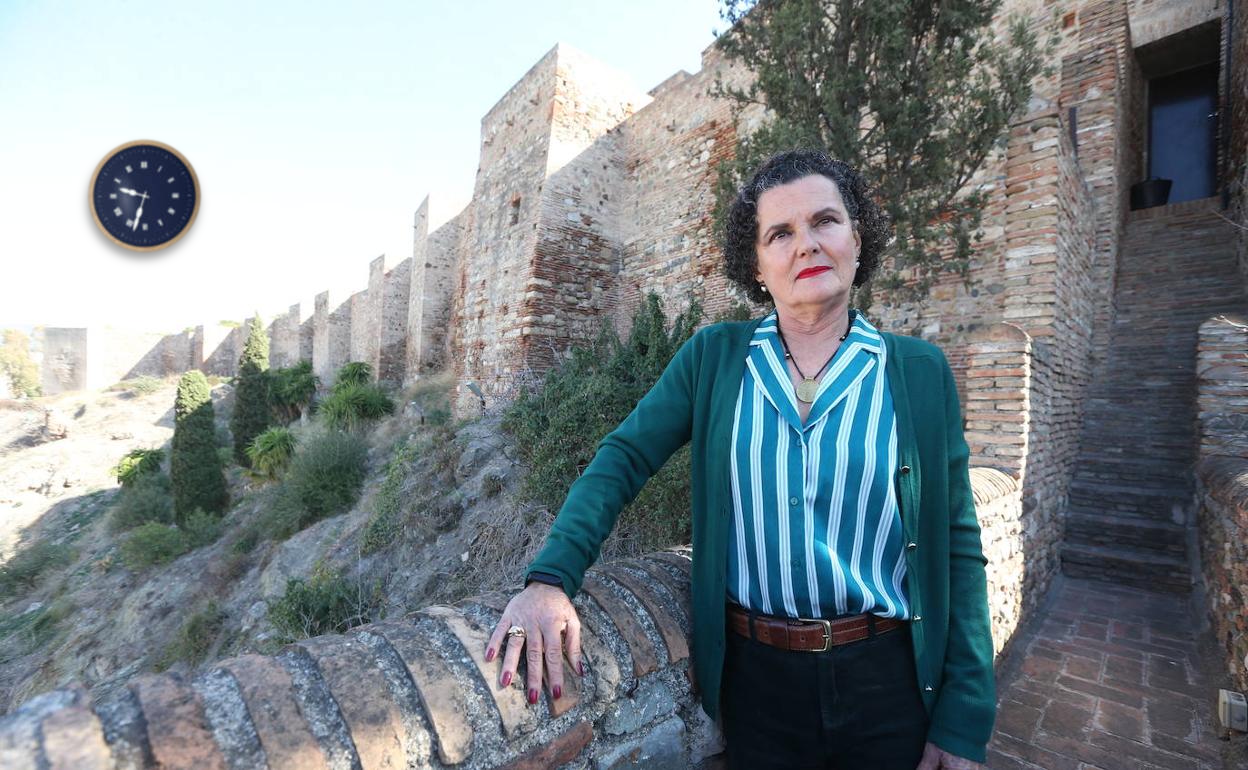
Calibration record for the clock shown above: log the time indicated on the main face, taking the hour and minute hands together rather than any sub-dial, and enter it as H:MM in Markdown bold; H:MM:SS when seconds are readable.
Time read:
**9:33**
